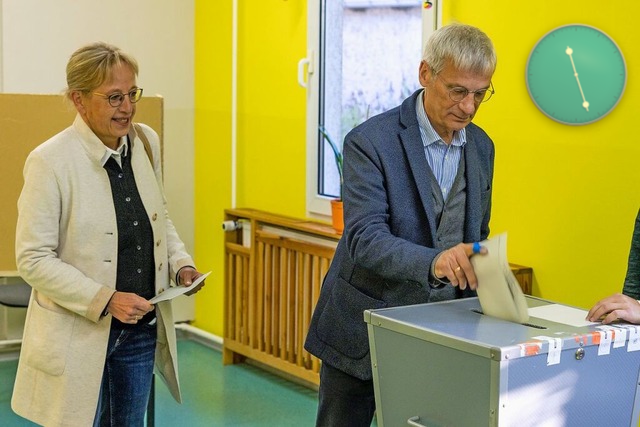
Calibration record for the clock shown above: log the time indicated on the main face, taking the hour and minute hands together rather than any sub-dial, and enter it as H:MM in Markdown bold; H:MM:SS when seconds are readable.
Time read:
**11:27**
